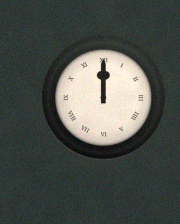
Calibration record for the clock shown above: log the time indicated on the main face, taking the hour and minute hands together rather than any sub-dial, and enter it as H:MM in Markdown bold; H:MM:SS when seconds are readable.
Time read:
**12:00**
